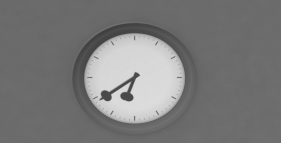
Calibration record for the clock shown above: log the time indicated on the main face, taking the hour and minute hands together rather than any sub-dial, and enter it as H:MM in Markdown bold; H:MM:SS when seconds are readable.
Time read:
**6:39**
